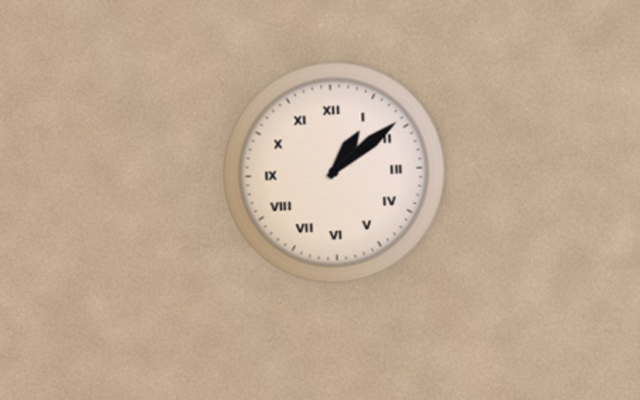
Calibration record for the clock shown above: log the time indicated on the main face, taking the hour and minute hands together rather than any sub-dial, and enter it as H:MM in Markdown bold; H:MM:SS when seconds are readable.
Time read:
**1:09**
